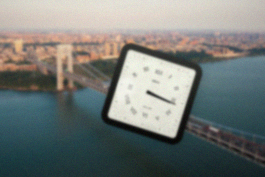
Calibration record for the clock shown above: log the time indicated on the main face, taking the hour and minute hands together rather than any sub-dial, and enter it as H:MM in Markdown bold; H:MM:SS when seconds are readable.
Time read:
**3:16**
